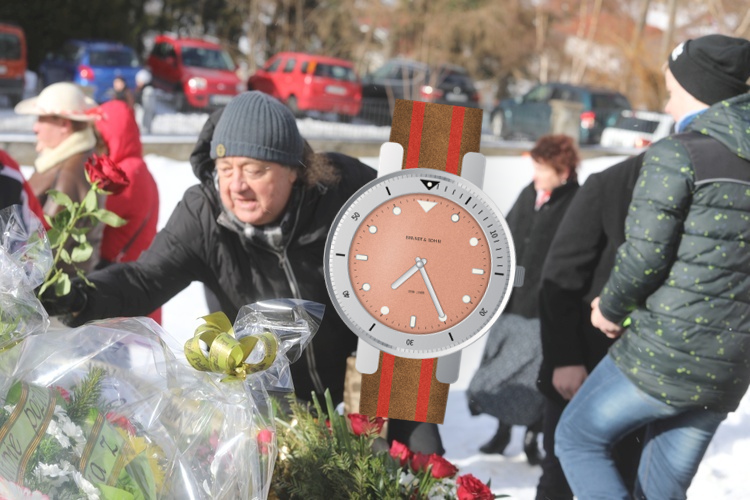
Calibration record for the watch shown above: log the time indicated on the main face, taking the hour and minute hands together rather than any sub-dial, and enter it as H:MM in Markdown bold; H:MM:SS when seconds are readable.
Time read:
**7:25**
